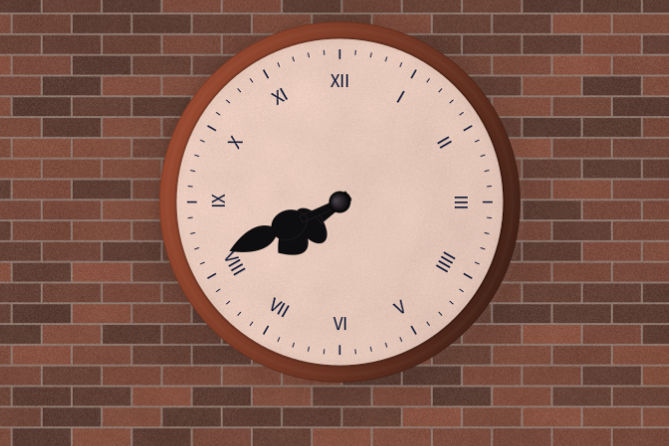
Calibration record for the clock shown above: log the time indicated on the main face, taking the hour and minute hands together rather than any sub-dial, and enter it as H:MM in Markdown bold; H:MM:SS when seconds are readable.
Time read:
**7:41**
